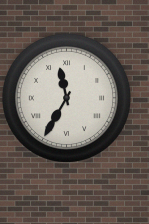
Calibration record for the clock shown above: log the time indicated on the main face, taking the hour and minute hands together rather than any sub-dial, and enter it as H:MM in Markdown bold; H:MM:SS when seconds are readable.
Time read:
**11:35**
